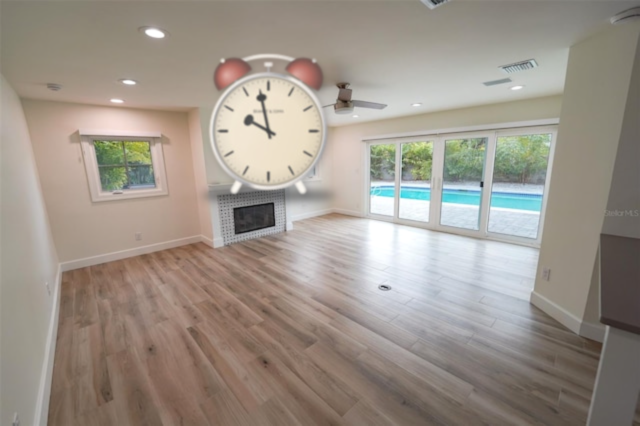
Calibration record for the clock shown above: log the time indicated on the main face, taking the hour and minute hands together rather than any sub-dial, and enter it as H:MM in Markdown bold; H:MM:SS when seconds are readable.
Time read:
**9:58**
